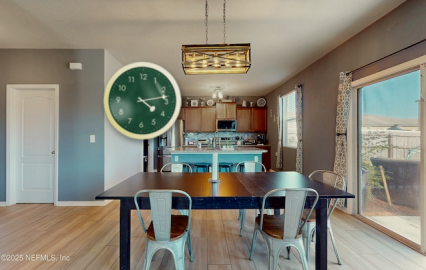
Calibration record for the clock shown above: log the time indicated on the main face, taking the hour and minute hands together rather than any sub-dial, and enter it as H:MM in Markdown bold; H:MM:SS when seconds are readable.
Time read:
**4:13**
